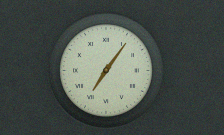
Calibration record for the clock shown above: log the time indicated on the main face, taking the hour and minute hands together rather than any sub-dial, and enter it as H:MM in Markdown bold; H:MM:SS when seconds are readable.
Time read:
**7:06**
